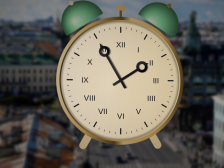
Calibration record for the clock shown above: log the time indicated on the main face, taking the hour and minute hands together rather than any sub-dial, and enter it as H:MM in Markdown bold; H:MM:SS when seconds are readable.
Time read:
**1:55**
